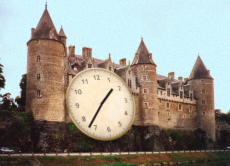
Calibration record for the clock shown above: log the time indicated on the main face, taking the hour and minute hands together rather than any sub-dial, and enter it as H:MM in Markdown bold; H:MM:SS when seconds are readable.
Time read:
**1:37**
